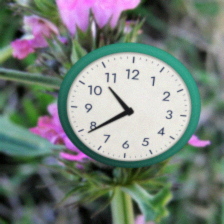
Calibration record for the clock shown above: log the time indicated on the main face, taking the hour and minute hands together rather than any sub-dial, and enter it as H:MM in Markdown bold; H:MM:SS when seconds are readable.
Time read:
**10:39**
